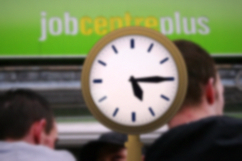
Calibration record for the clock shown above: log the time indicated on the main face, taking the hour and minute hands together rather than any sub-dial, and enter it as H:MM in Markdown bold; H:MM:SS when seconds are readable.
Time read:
**5:15**
